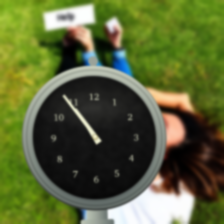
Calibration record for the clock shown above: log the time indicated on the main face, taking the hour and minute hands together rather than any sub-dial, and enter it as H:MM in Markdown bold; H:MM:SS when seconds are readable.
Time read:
**10:54**
